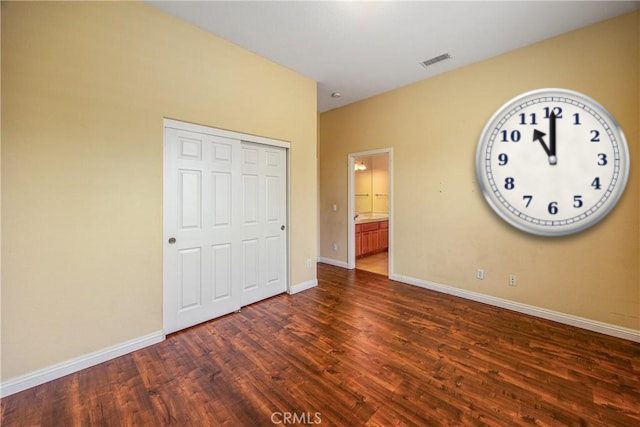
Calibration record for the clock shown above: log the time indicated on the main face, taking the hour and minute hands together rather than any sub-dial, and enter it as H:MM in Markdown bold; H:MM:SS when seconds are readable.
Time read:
**11:00**
